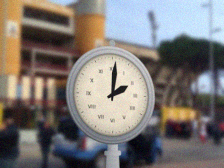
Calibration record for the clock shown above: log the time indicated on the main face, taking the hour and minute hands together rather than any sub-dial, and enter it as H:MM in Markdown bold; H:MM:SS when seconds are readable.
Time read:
**2:01**
